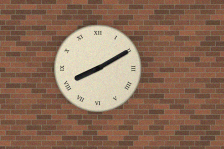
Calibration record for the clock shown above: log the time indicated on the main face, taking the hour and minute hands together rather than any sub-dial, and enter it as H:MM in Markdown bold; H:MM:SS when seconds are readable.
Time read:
**8:10**
